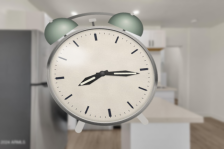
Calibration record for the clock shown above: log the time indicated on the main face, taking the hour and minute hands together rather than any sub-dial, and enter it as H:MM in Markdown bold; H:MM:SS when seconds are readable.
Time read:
**8:16**
